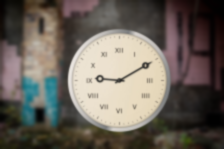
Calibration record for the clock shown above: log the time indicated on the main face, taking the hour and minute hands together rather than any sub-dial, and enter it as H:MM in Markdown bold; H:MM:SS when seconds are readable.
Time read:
**9:10**
